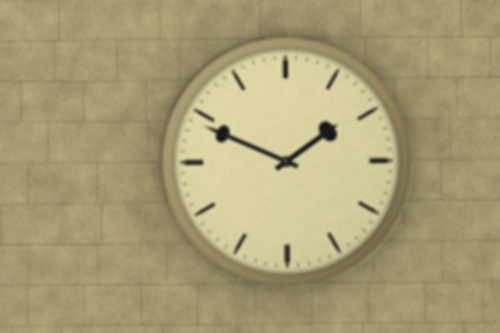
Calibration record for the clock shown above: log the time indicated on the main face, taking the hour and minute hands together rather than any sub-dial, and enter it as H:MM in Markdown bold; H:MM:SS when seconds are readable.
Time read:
**1:49**
